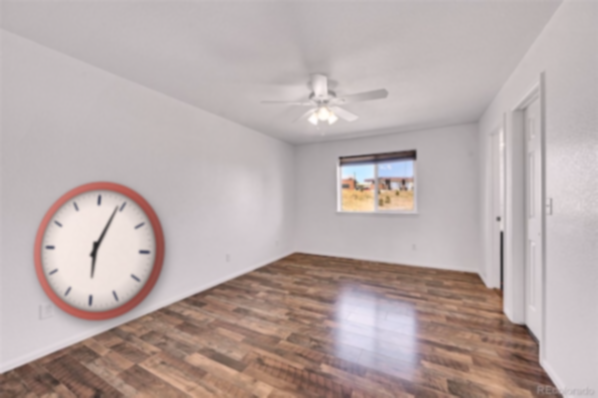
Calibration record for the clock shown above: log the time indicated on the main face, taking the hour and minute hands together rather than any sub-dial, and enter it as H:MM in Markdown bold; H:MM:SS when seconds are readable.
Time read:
**6:04**
